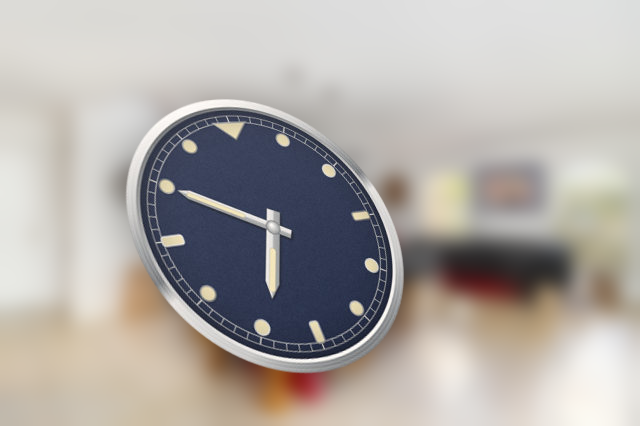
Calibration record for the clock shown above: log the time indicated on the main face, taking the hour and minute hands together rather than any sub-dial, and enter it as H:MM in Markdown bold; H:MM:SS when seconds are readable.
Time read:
**6:50**
